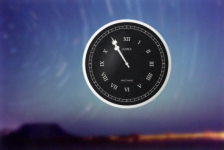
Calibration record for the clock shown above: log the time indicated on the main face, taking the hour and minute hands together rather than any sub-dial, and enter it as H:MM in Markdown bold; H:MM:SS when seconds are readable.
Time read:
**10:55**
